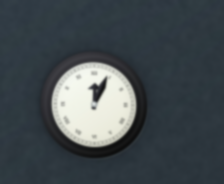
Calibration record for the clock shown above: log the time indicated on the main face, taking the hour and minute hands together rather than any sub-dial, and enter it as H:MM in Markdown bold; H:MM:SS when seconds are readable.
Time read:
**12:04**
